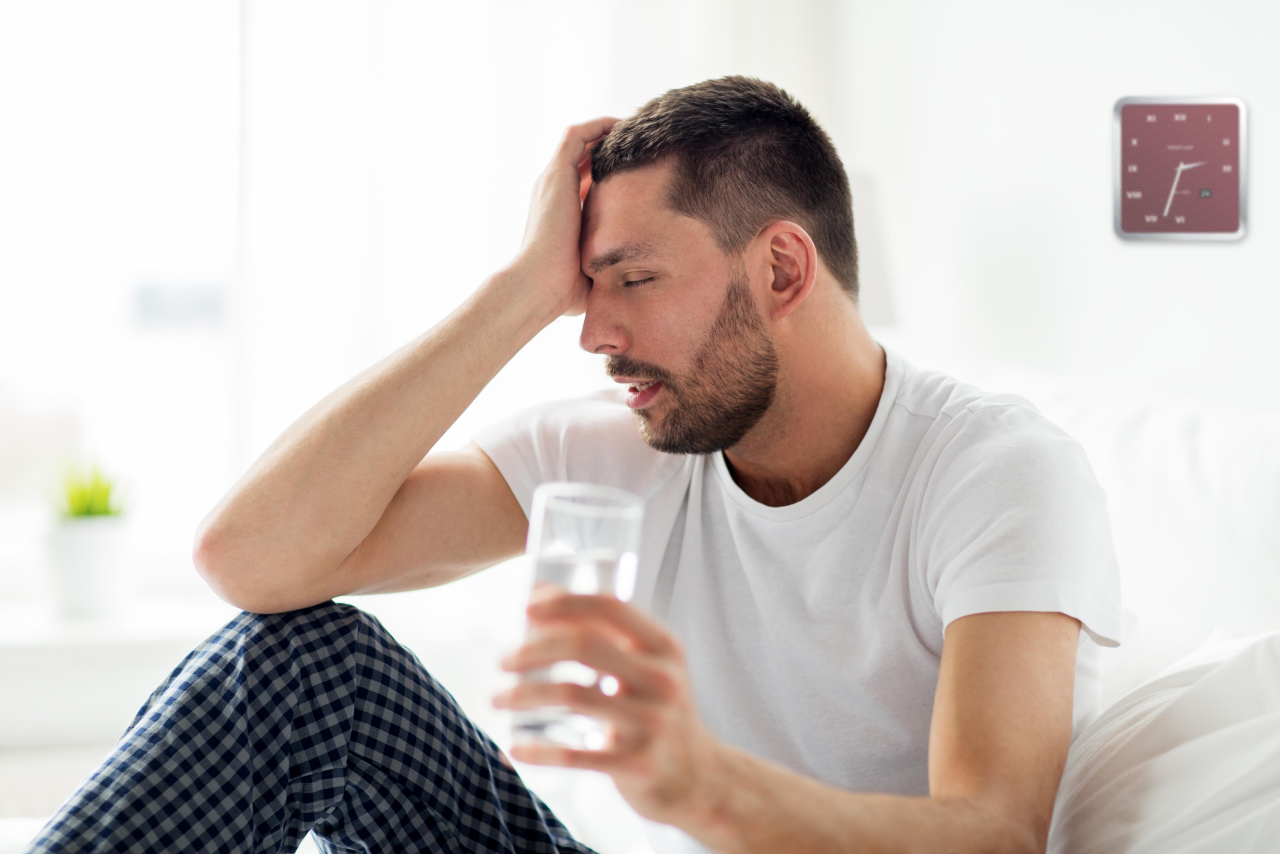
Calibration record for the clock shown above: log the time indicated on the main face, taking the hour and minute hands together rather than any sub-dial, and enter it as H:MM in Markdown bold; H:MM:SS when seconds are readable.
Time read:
**2:33**
